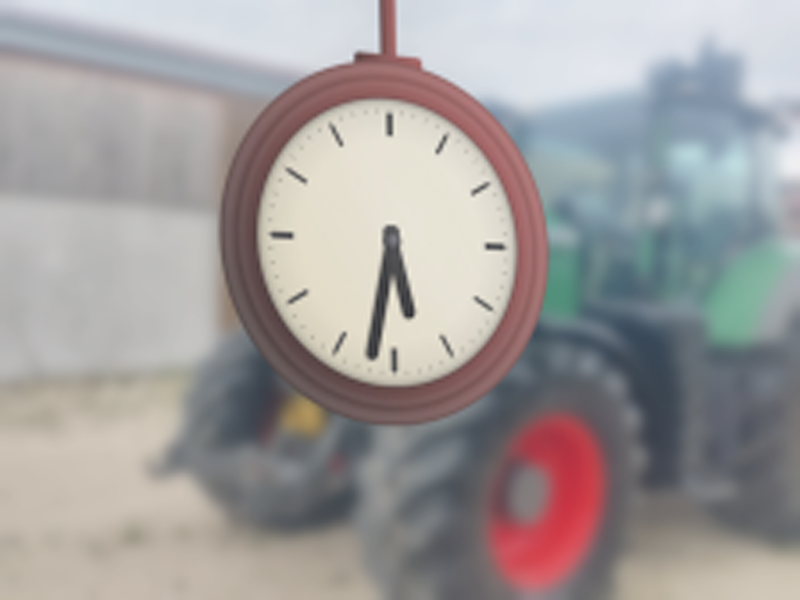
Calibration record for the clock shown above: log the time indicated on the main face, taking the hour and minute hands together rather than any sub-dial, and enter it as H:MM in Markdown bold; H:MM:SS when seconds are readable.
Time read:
**5:32**
